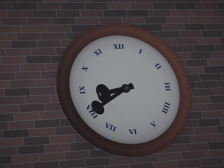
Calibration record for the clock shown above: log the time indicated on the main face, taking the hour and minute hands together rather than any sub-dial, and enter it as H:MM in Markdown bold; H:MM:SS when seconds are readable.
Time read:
**8:40**
